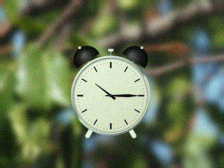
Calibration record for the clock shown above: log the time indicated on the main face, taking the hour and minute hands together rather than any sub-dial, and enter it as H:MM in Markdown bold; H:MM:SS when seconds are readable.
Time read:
**10:15**
